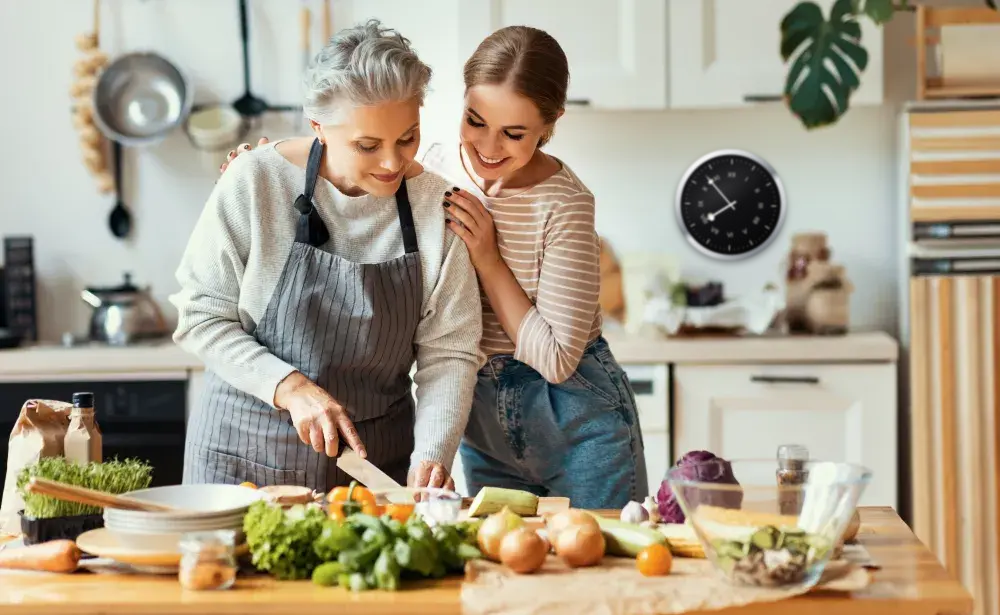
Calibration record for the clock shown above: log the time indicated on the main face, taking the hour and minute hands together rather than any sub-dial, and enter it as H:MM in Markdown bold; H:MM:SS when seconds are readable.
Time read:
**7:53**
